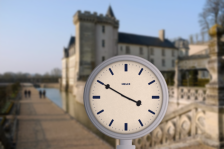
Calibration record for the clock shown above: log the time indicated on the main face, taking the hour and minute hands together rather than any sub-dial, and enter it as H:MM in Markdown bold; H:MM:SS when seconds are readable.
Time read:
**3:50**
